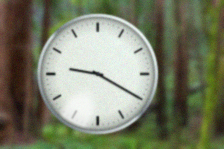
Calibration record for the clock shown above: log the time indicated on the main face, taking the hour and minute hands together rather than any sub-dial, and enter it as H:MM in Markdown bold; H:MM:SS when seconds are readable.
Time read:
**9:20**
